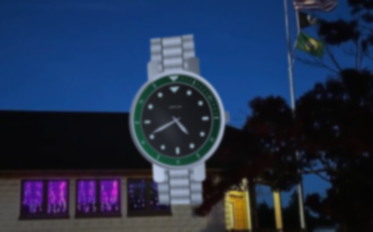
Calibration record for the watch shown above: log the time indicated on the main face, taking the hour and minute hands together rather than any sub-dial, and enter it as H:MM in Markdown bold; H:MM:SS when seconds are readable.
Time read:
**4:41**
